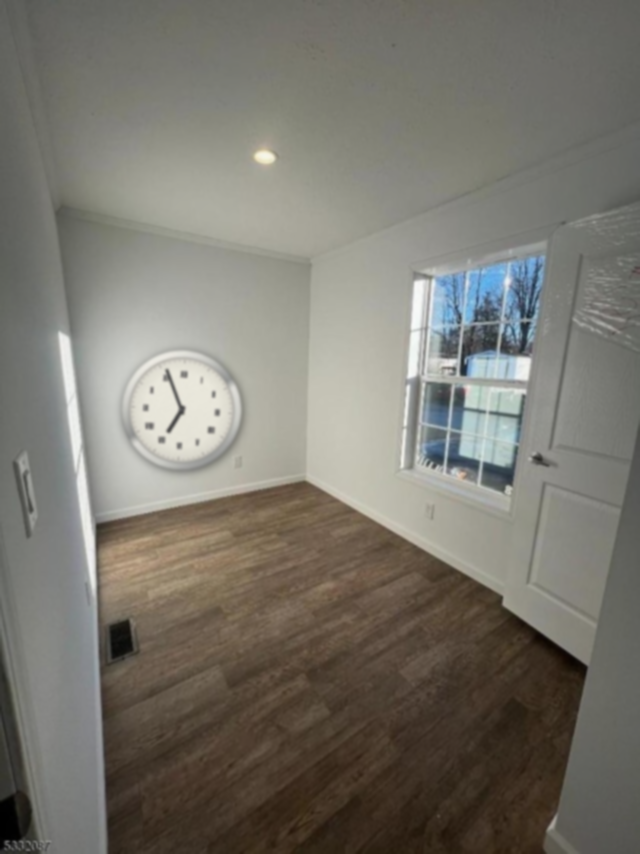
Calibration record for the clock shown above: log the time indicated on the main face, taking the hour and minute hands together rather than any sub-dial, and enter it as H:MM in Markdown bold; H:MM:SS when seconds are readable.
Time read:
**6:56**
